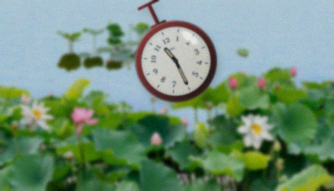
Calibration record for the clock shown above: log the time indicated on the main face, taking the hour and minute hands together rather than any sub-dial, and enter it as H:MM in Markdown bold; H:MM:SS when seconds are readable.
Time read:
**11:30**
